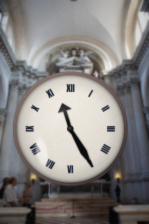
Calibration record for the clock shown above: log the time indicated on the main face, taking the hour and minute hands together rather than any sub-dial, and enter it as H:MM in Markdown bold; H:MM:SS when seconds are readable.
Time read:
**11:25**
